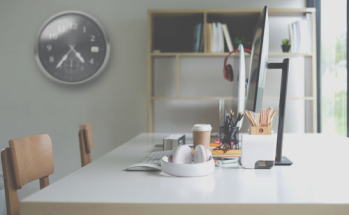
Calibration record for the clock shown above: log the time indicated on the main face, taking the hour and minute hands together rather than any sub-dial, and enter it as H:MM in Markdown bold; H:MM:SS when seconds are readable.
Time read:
**4:36**
